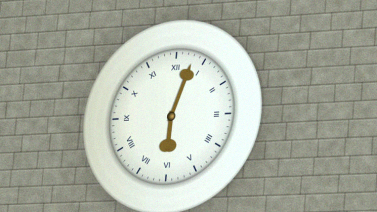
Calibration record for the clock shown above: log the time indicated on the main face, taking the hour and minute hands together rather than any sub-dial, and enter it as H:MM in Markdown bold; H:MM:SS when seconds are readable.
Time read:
**6:03**
